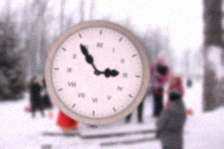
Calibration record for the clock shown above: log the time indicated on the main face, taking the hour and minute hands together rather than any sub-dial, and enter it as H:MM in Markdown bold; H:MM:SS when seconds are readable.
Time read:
**2:54**
